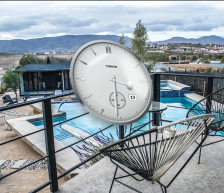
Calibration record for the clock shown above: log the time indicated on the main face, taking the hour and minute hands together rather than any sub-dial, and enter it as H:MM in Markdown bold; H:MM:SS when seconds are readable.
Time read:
**3:31**
